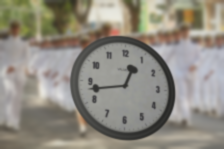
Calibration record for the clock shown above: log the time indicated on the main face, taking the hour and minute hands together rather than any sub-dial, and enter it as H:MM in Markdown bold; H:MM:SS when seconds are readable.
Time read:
**12:43**
